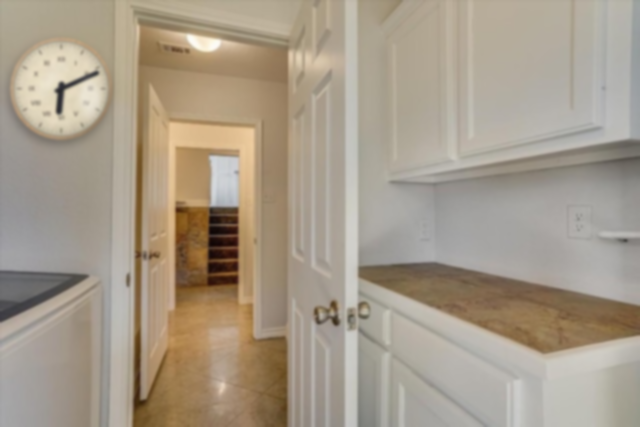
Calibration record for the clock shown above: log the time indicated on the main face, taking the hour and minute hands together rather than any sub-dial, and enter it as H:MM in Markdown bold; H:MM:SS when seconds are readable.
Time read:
**6:11**
